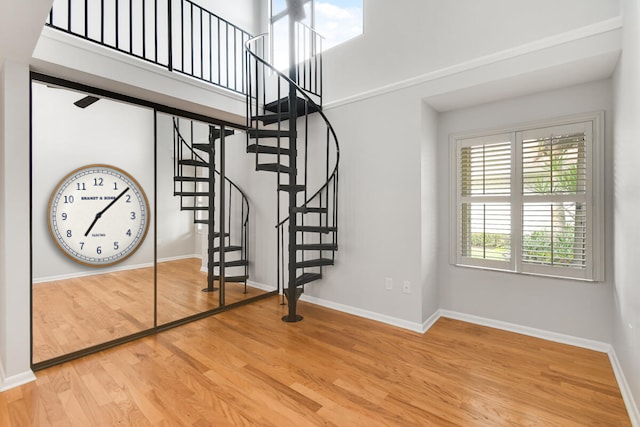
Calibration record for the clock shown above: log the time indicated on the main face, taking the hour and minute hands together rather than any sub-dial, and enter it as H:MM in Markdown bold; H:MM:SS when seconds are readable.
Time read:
**7:08**
